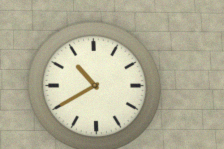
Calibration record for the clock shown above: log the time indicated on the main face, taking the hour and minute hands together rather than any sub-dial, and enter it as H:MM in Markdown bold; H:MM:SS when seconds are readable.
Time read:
**10:40**
